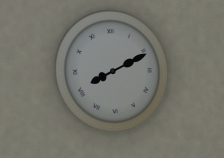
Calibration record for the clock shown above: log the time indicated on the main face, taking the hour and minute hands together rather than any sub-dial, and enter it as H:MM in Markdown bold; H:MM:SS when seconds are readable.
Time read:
**8:11**
